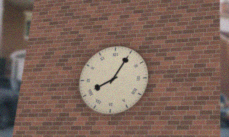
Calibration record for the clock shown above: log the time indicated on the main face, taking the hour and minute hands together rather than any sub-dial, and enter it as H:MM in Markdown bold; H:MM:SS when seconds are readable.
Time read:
**8:05**
